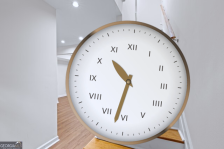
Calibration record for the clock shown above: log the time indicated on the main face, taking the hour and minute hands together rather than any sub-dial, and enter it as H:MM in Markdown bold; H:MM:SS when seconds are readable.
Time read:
**10:32**
